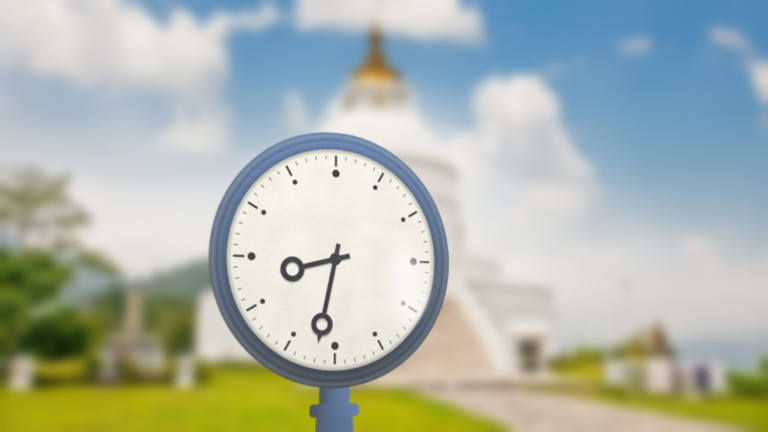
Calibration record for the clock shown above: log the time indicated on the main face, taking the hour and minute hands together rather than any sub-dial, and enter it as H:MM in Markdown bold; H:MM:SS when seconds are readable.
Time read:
**8:32**
